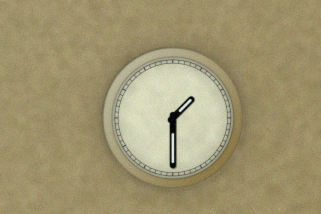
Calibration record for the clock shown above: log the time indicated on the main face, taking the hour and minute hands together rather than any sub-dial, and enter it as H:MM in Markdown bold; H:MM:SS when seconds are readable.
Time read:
**1:30**
